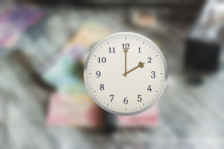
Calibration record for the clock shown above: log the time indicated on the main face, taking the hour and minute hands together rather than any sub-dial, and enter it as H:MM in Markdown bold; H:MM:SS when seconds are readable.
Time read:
**2:00**
